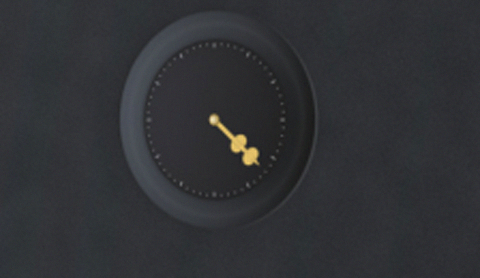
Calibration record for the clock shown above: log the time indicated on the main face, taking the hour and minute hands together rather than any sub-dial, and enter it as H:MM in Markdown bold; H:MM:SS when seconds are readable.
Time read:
**4:22**
